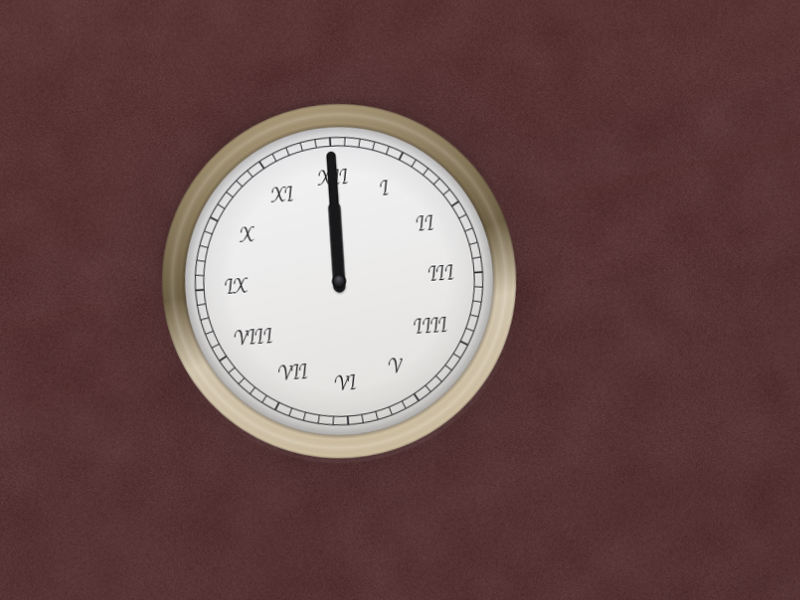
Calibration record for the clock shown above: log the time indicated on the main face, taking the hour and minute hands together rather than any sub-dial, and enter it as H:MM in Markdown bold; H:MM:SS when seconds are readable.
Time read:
**12:00**
